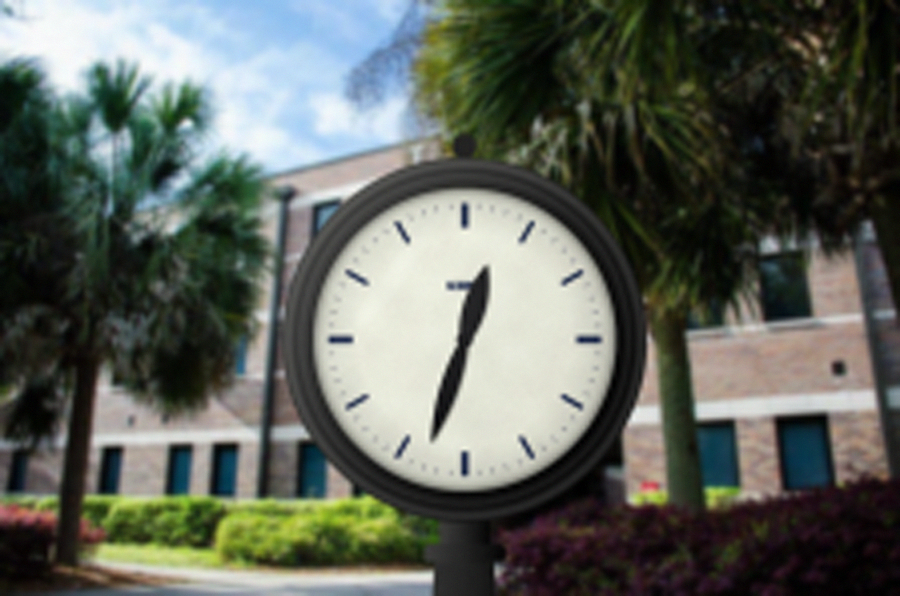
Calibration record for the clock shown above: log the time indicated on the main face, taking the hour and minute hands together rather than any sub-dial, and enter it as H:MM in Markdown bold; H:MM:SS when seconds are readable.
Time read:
**12:33**
